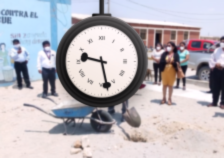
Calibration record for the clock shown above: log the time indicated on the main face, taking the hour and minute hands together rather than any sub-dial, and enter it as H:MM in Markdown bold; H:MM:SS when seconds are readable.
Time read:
**9:28**
